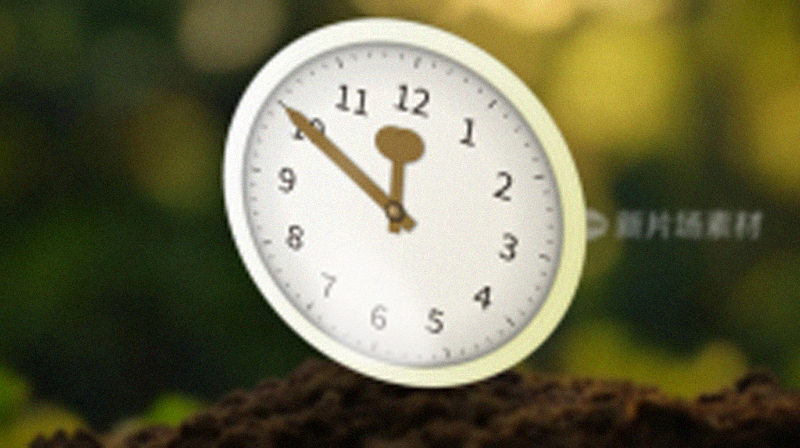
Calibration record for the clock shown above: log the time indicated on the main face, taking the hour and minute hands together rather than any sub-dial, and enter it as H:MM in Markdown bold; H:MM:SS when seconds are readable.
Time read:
**11:50**
